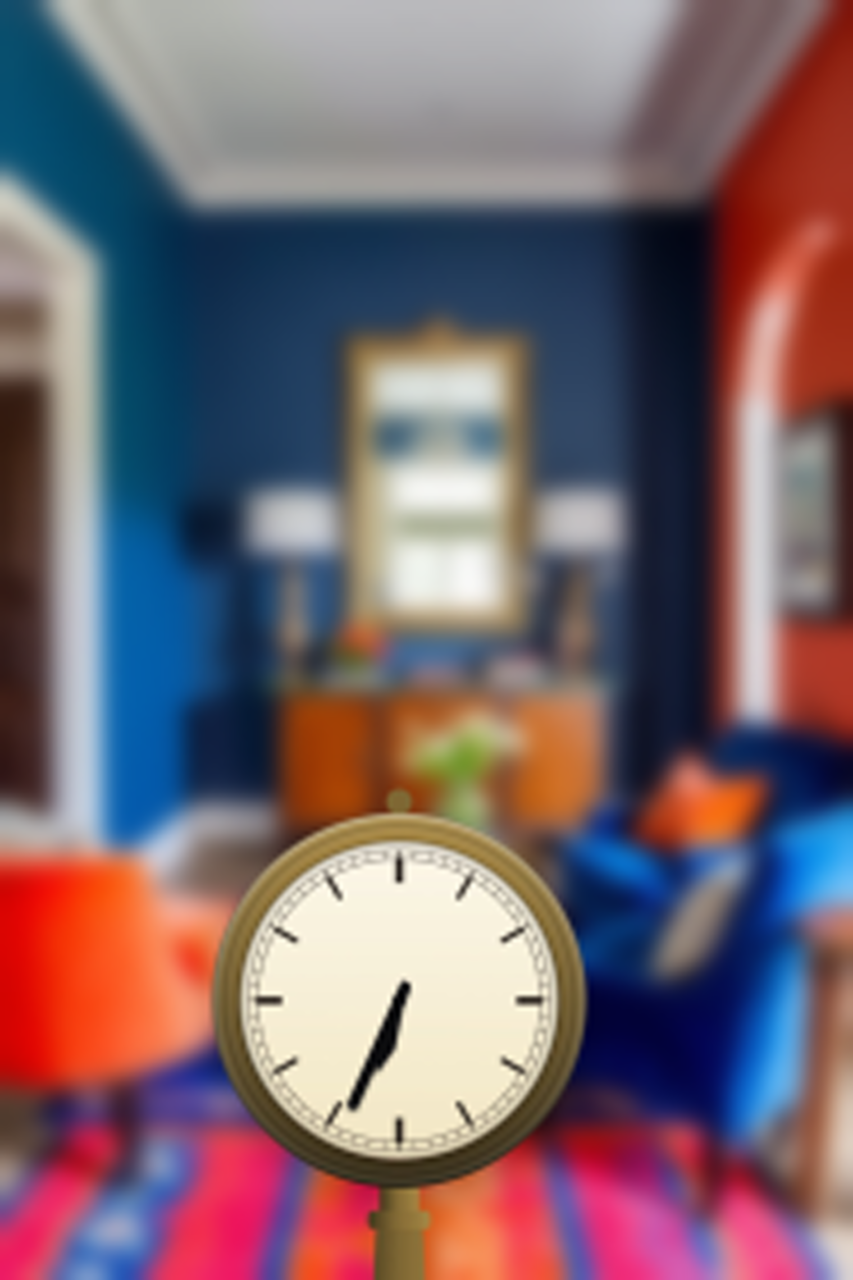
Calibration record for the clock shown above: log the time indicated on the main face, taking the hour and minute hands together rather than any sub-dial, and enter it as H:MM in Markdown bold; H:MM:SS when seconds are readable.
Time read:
**6:34**
